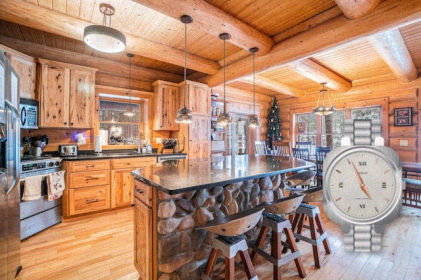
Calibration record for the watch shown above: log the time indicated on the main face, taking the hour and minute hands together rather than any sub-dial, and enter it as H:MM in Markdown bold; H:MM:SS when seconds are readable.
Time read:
**4:56**
